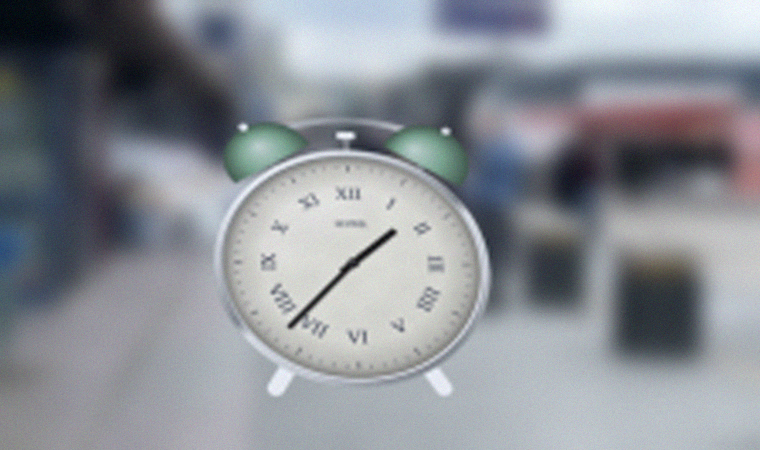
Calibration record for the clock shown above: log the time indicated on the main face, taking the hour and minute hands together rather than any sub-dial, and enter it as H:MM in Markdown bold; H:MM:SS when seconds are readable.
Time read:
**1:37**
